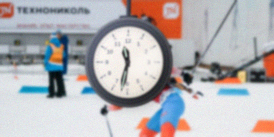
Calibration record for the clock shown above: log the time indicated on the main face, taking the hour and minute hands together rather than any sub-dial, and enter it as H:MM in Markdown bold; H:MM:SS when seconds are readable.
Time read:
**11:32**
